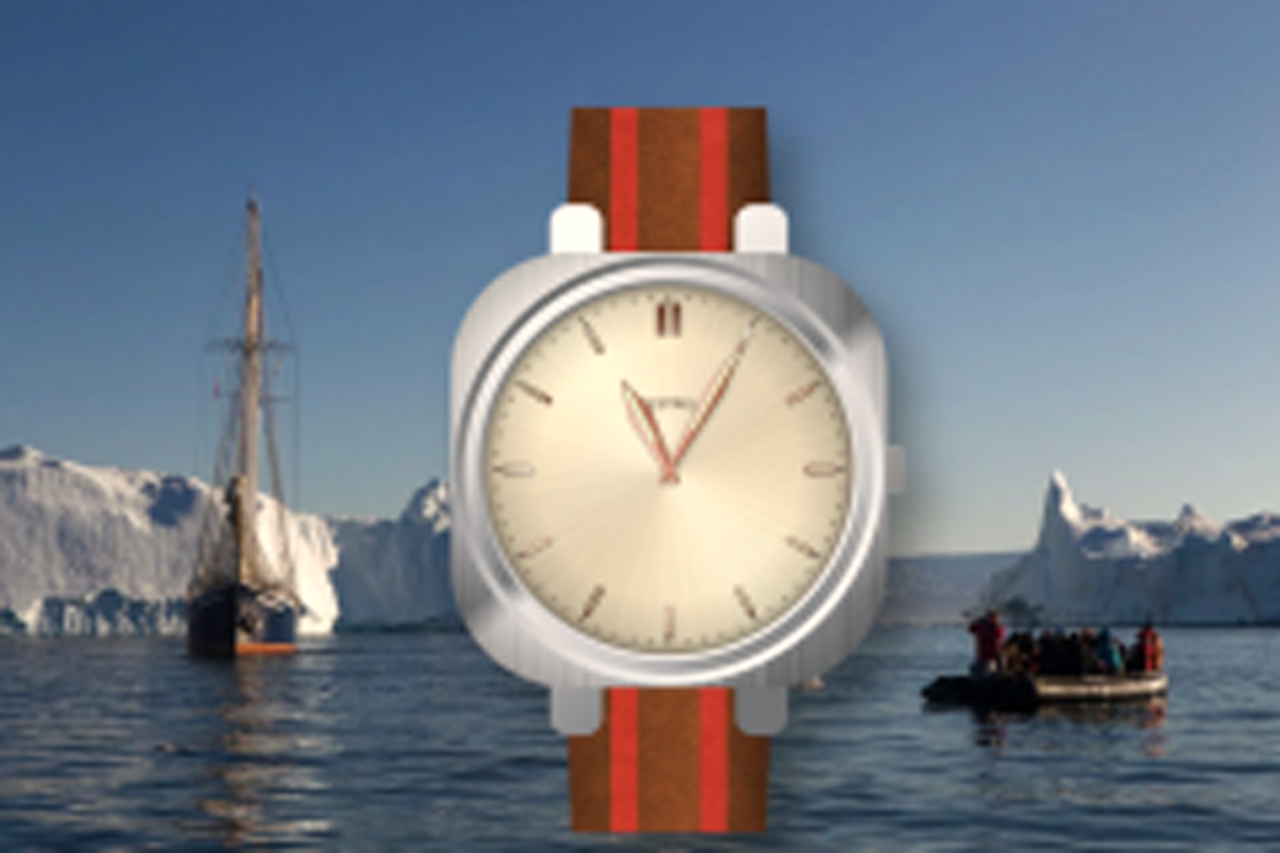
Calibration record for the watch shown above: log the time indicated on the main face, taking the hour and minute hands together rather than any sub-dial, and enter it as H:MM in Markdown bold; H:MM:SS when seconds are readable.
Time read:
**11:05**
